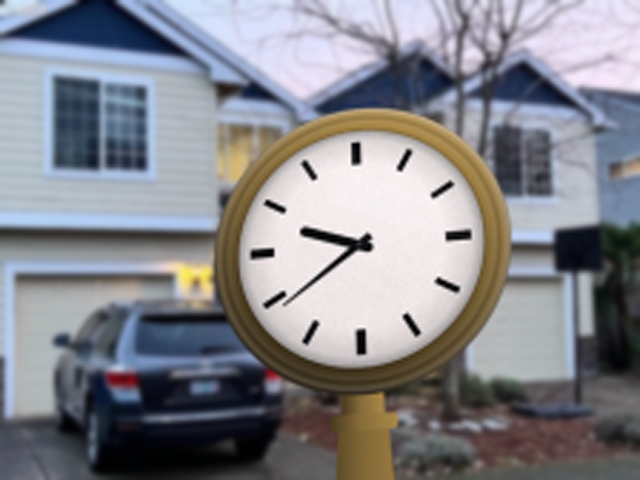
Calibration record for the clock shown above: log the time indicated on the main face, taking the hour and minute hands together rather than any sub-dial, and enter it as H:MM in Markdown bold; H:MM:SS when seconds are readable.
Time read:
**9:39**
